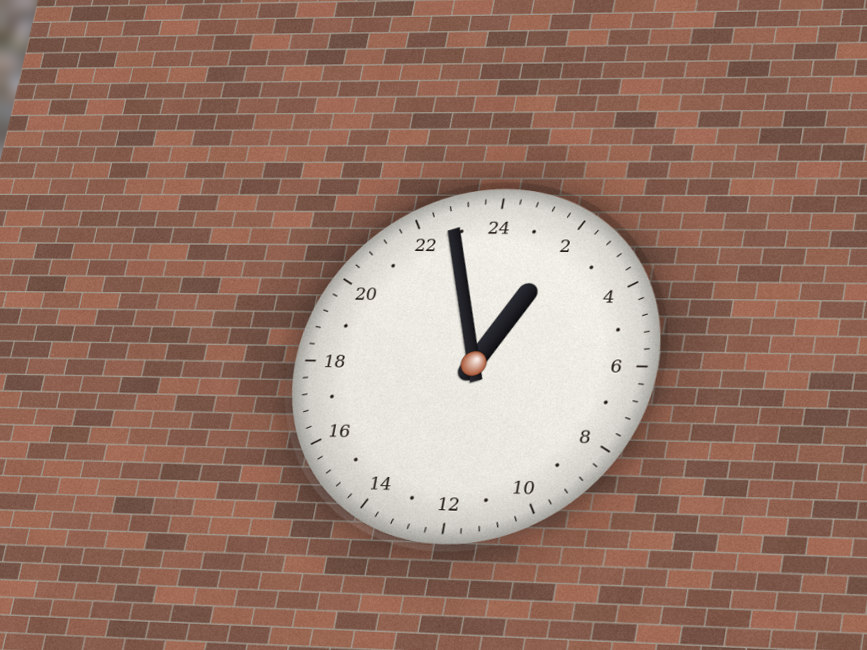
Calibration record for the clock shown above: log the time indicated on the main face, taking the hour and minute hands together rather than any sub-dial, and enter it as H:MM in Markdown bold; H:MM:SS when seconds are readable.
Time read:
**1:57**
